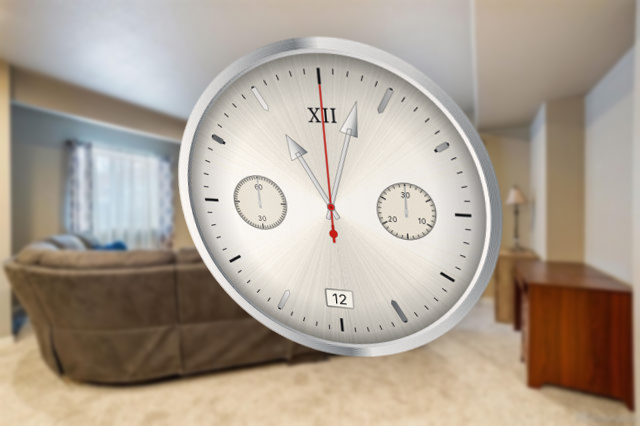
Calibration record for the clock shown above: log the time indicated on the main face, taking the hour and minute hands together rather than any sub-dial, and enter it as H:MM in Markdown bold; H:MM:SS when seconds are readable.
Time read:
**11:03**
